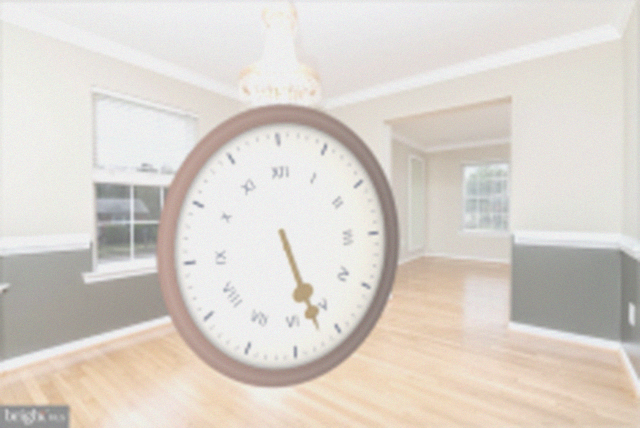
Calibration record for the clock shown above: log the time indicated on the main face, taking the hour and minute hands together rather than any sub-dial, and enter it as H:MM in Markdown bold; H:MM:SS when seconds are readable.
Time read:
**5:27**
